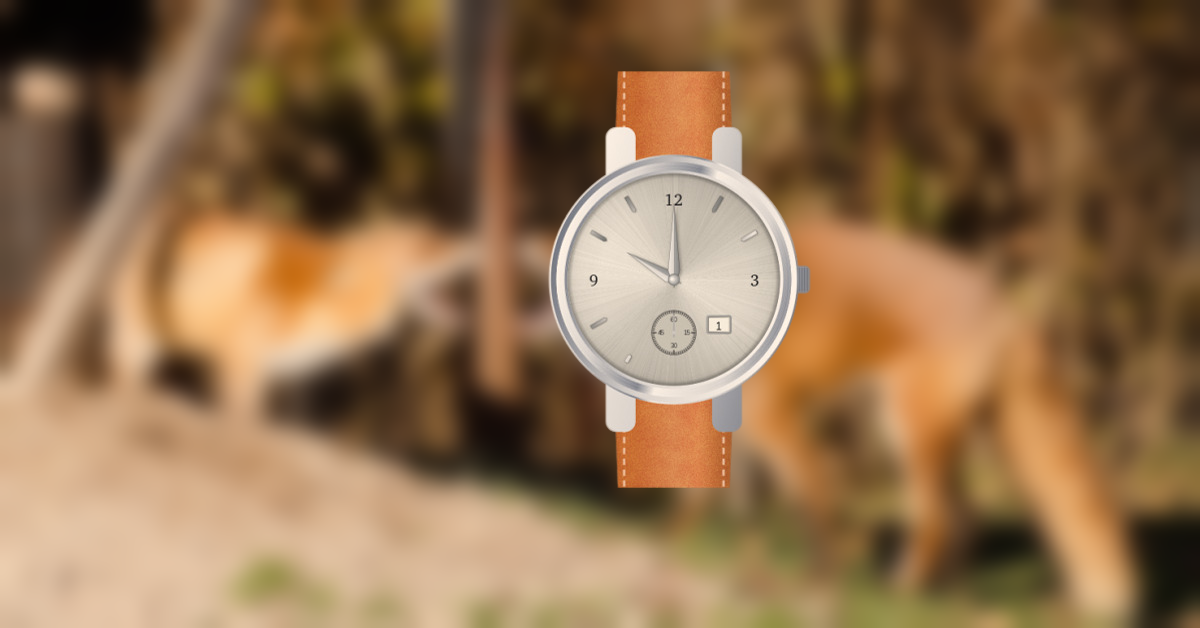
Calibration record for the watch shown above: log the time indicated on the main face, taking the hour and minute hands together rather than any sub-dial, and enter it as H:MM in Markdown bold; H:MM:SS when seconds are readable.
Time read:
**10:00**
